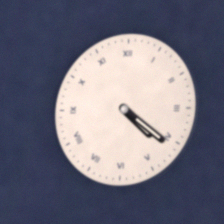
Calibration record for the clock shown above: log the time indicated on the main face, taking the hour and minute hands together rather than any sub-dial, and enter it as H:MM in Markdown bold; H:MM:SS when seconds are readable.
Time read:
**4:21**
